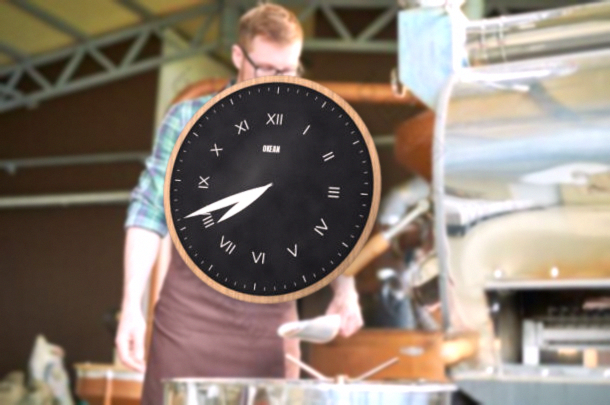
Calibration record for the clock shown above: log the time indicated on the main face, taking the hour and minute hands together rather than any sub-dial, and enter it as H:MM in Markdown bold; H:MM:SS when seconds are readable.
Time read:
**7:41**
